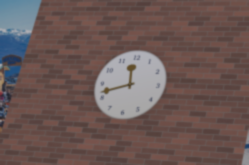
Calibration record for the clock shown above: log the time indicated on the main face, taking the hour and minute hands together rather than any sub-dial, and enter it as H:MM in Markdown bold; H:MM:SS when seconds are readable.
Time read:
**11:42**
